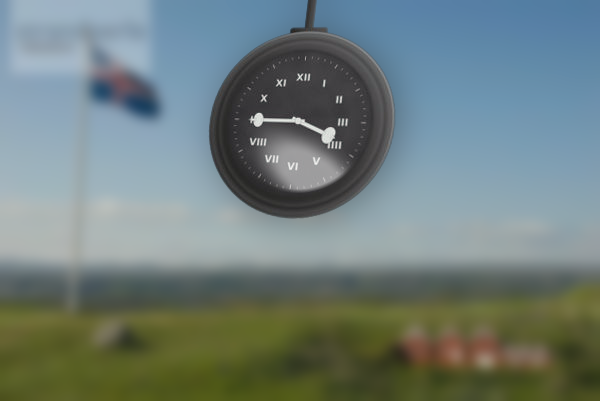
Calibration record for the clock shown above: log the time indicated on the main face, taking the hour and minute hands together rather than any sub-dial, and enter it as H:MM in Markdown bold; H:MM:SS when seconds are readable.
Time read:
**3:45**
